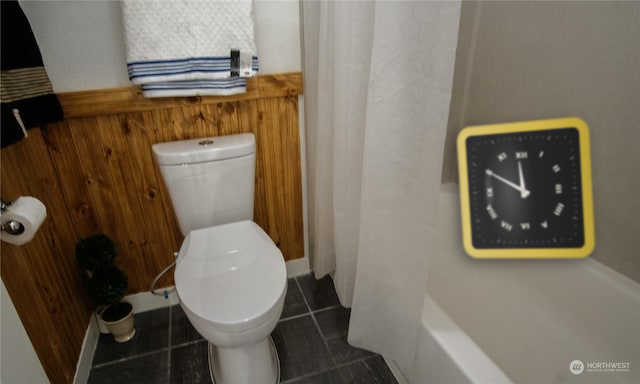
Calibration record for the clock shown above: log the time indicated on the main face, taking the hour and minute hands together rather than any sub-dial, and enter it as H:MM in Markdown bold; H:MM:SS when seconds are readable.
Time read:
**11:50**
